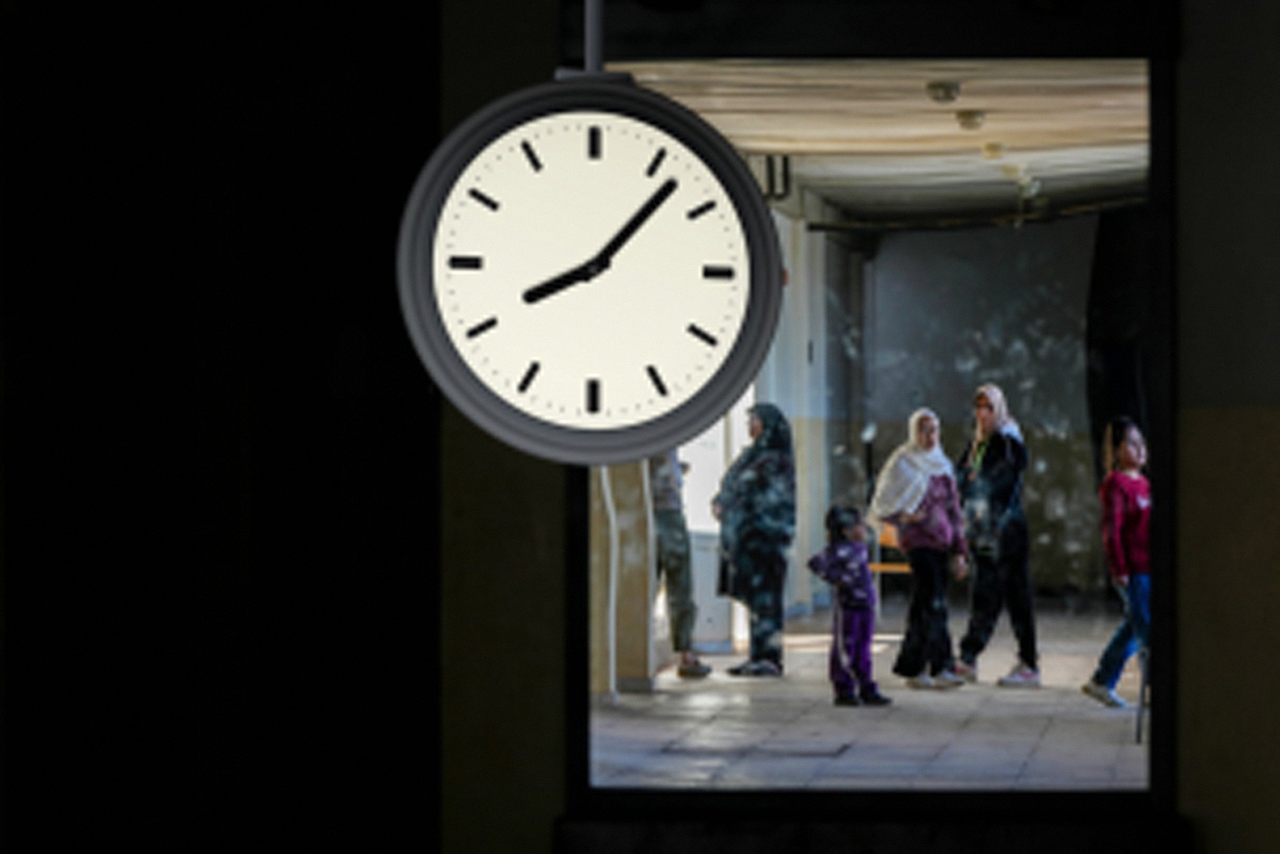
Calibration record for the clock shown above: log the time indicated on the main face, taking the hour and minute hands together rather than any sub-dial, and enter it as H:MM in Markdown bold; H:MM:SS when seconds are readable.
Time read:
**8:07**
